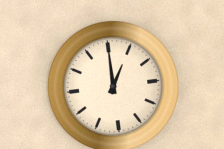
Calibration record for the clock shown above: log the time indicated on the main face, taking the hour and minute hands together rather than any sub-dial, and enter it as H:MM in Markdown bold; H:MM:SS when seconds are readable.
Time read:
**1:00**
